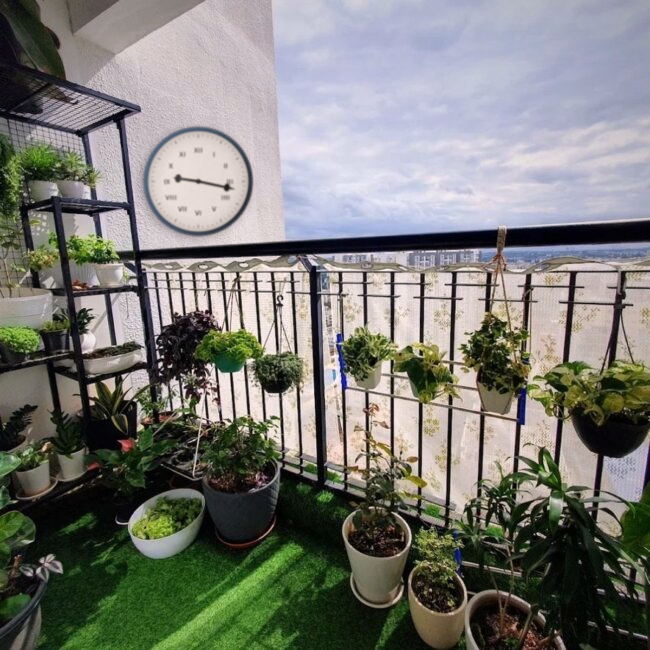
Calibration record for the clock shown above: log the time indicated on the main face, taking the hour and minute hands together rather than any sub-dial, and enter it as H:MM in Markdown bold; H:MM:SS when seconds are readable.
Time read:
**9:17**
